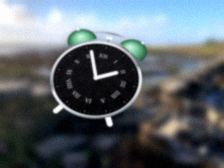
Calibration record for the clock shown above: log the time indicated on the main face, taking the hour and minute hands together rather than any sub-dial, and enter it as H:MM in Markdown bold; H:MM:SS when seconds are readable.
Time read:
**1:56**
